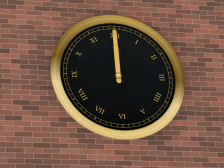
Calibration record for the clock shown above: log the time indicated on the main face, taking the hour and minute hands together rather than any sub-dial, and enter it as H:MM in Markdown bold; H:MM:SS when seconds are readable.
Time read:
**12:00**
